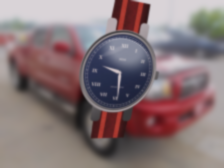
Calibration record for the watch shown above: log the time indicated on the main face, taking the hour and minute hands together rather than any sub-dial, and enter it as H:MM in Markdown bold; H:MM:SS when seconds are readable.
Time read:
**9:29**
